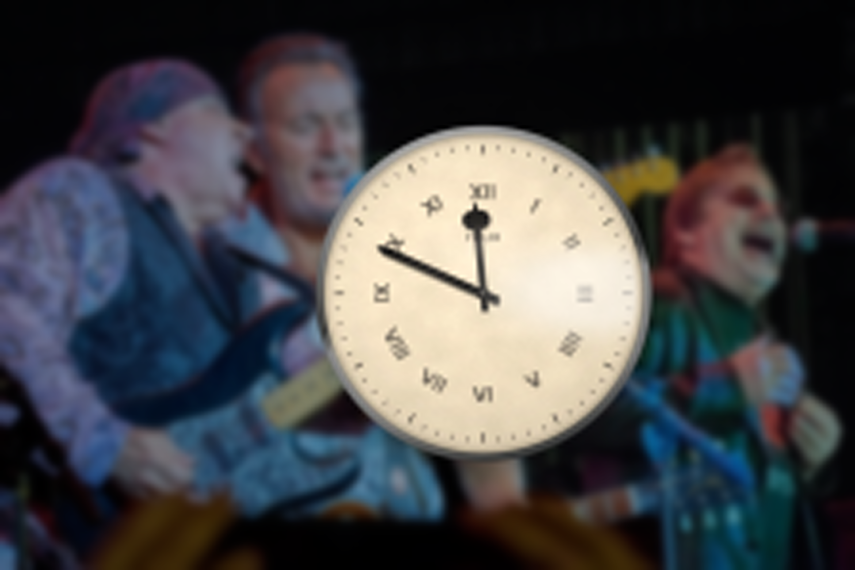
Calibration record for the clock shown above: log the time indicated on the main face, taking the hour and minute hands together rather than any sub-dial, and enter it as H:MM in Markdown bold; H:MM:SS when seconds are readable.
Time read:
**11:49**
